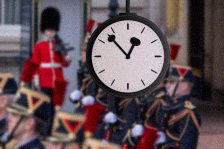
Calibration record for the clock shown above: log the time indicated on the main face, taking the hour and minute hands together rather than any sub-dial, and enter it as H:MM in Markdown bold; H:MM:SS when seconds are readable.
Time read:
**12:53**
